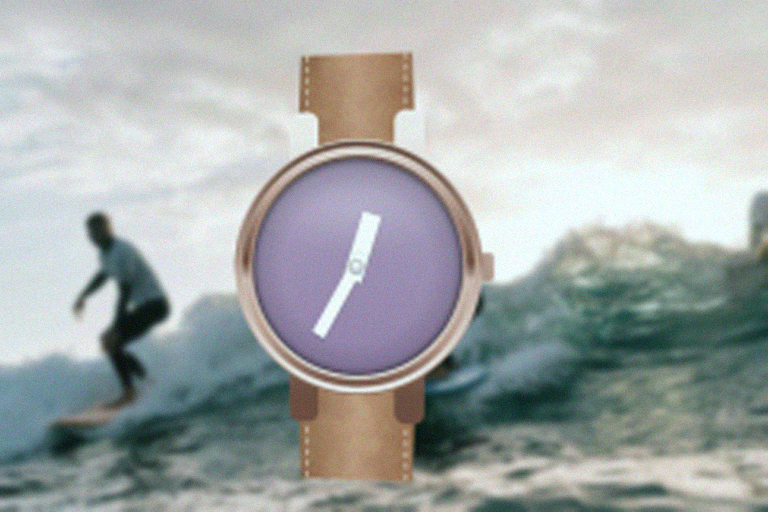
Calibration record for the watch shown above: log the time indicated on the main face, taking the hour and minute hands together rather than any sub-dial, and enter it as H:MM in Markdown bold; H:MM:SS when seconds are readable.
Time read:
**12:35**
